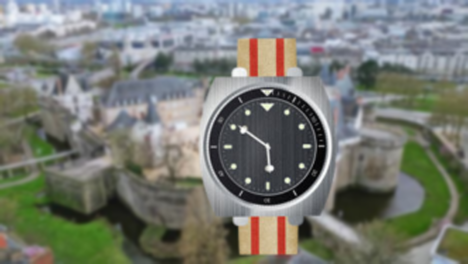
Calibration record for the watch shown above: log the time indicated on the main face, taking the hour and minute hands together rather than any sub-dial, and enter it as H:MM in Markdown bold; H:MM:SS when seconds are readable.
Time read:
**5:51**
